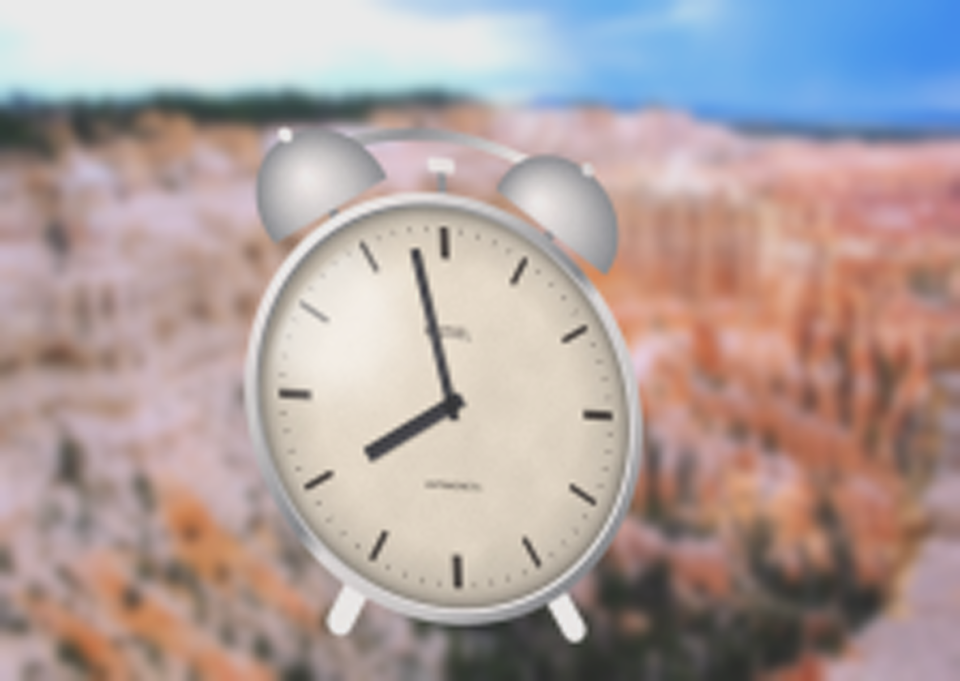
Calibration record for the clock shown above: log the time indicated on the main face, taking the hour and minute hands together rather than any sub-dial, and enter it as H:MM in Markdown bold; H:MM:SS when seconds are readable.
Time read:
**7:58**
